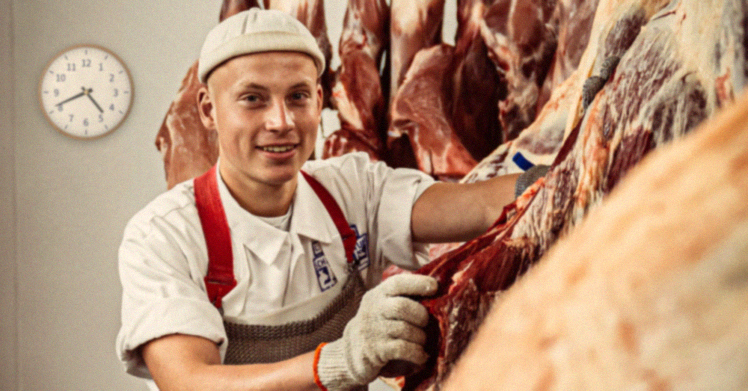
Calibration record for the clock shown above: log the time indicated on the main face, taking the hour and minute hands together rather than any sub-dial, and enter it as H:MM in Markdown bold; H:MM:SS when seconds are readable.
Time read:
**4:41**
